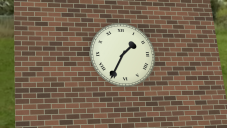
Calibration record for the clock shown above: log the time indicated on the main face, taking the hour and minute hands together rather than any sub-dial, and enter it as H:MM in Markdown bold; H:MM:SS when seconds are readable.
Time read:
**1:35**
